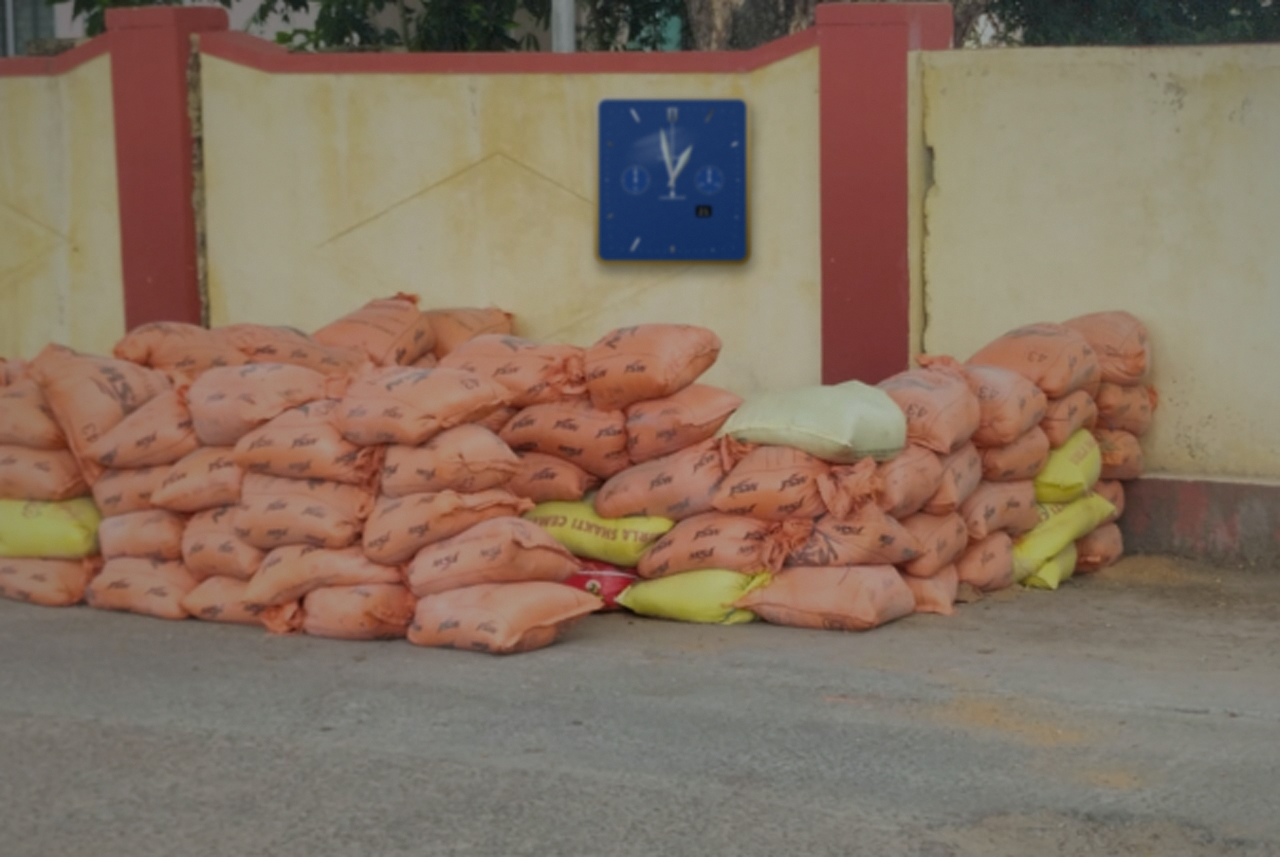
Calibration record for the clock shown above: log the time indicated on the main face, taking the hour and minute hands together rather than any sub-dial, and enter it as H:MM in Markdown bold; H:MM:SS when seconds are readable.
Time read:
**12:58**
